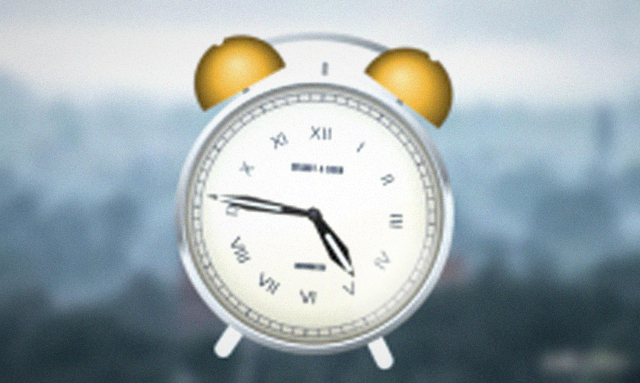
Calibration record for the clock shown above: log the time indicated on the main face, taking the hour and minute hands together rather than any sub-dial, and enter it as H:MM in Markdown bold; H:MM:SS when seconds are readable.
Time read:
**4:46**
